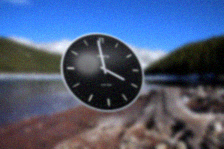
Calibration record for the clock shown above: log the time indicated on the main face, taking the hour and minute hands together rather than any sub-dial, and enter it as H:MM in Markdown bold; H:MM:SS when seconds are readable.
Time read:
**3:59**
